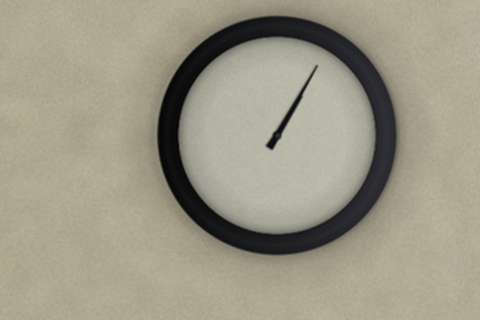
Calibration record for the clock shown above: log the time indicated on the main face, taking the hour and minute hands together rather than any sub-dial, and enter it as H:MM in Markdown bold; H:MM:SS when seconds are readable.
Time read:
**1:05**
